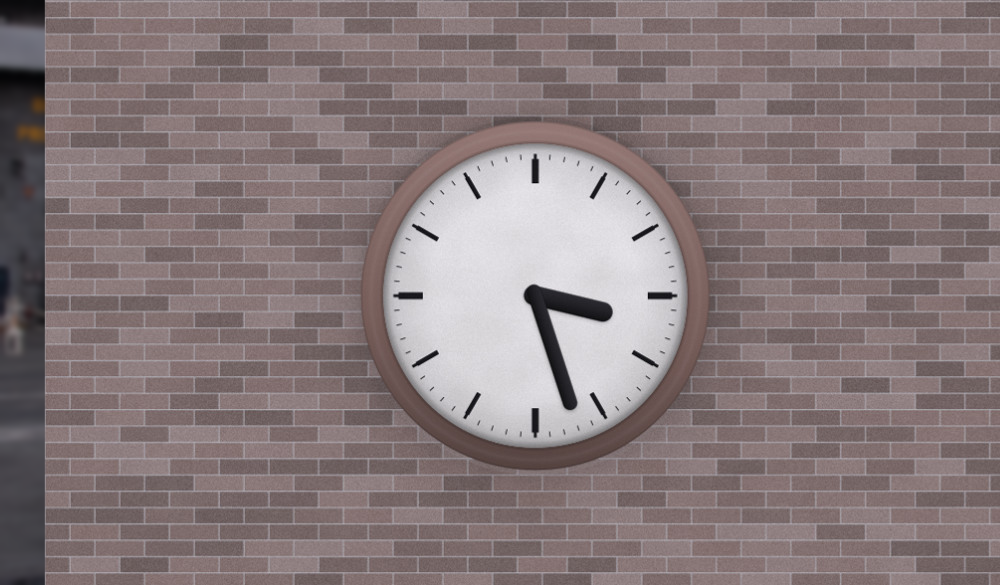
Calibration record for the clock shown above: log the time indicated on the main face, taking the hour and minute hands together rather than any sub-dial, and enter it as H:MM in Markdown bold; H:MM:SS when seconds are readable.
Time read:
**3:27**
